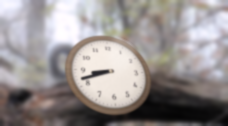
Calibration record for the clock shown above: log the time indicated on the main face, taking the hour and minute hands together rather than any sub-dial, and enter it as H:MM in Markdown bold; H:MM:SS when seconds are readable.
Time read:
**8:42**
